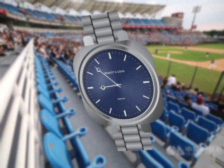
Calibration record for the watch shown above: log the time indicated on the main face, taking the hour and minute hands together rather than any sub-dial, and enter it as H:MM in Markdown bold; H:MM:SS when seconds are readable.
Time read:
**8:53**
